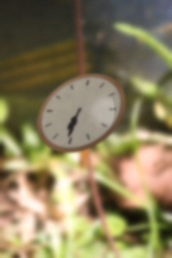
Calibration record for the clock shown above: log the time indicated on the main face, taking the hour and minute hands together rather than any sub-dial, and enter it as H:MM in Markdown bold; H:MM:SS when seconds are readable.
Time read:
**6:31**
